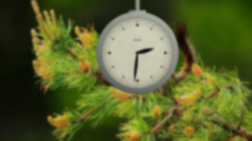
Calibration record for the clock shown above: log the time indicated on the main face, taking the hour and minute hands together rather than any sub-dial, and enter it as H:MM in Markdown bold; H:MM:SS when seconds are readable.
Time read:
**2:31**
